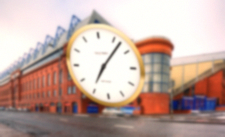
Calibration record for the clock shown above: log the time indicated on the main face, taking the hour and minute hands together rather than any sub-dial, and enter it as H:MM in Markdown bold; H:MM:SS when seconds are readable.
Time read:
**7:07**
